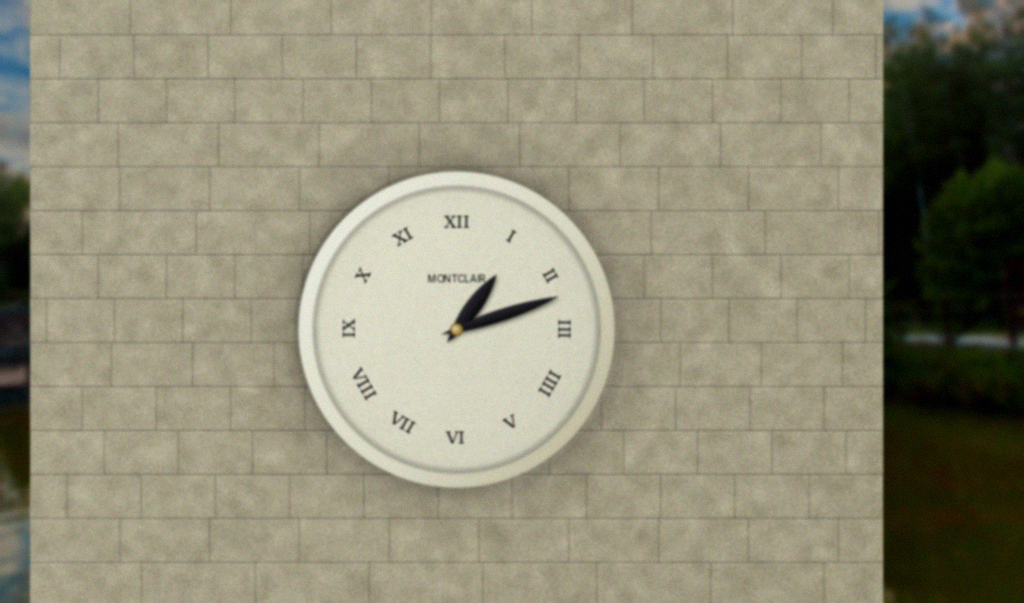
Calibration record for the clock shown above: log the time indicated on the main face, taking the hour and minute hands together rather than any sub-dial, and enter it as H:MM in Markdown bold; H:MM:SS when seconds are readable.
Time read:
**1:12**
